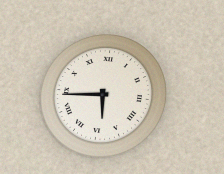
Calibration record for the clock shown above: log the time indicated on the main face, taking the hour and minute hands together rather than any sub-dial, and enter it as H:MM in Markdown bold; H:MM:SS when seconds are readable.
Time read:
**5:44**
